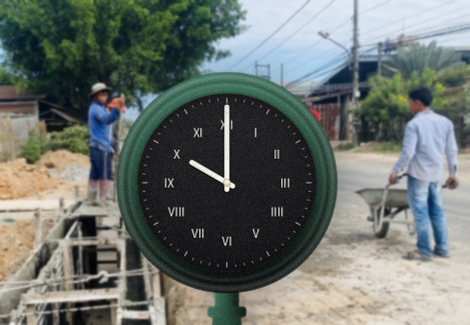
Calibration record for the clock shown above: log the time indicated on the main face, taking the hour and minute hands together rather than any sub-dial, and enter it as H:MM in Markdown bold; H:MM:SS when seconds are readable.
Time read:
**10:00**
